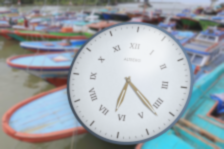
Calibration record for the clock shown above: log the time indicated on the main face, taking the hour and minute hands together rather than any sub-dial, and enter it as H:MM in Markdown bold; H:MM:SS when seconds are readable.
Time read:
**6:22**
